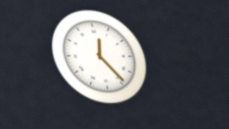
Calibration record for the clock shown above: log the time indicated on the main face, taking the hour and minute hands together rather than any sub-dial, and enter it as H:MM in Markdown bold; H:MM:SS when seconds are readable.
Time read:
**12:24**
